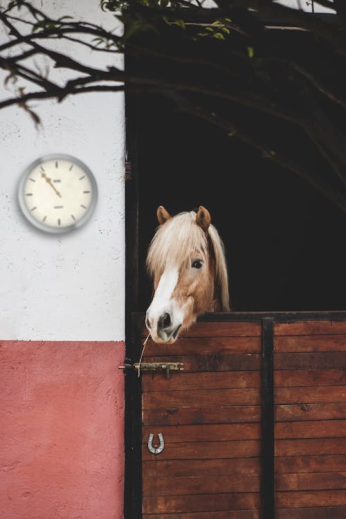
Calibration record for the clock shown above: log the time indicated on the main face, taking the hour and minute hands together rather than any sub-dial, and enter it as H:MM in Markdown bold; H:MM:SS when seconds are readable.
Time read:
**10:54**
